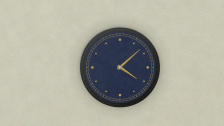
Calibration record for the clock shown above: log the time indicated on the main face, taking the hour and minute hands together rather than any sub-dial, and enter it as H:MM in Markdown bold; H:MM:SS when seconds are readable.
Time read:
**4:08**
